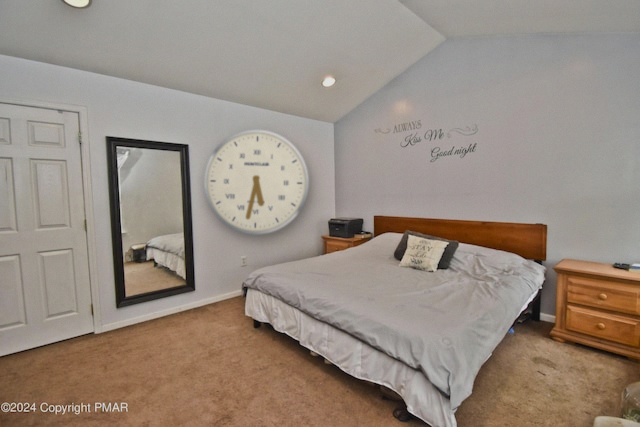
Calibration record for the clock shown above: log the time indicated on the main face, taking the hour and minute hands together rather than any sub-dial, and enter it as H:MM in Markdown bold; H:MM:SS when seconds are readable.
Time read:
**5:32**
